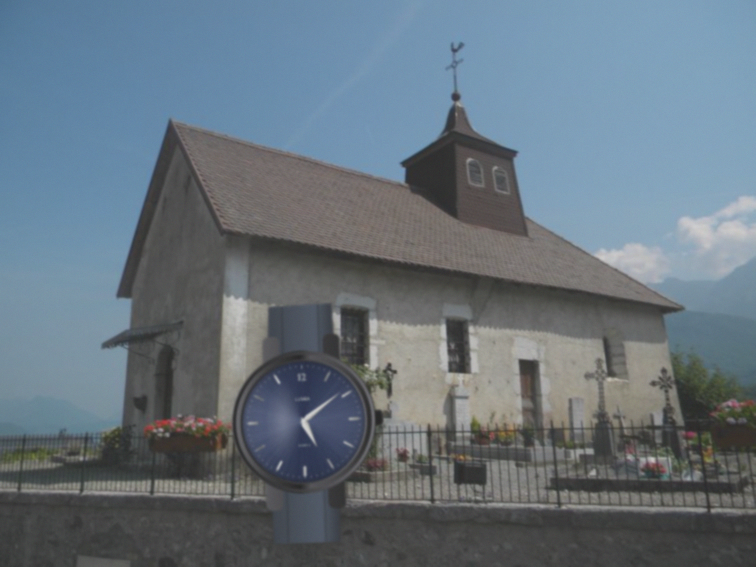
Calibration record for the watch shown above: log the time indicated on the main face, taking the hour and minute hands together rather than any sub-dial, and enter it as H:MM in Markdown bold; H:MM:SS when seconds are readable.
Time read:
**5:09**
